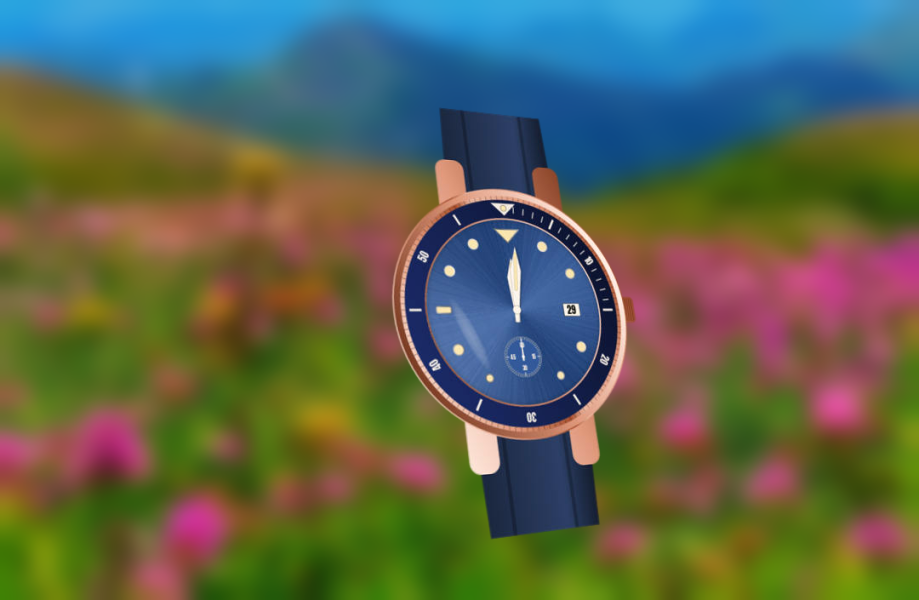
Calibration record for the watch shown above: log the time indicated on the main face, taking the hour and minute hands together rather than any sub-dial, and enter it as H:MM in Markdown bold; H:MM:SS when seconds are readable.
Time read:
**12:01**
